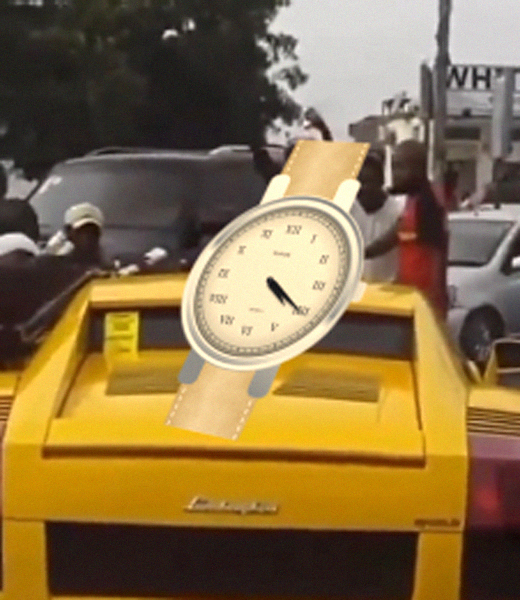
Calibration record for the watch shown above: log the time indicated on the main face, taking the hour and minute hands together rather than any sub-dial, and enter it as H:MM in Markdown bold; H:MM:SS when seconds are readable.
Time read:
**4:20**
